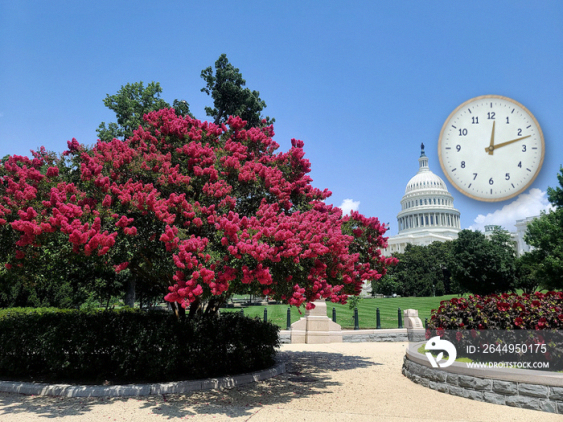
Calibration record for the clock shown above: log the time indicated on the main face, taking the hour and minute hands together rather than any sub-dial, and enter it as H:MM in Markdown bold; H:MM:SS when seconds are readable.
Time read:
**12:12**
